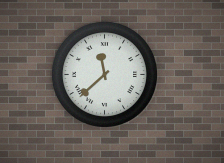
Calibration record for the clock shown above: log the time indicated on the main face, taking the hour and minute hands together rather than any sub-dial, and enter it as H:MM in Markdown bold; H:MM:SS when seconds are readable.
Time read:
**11:38**
